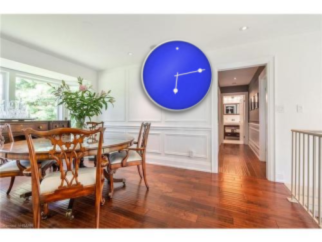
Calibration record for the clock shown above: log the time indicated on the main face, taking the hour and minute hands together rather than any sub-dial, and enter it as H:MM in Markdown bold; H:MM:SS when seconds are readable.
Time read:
**6:13**
